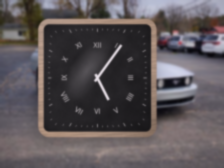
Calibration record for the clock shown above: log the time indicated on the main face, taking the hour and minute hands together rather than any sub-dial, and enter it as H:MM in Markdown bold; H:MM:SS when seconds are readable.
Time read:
**5:06**
